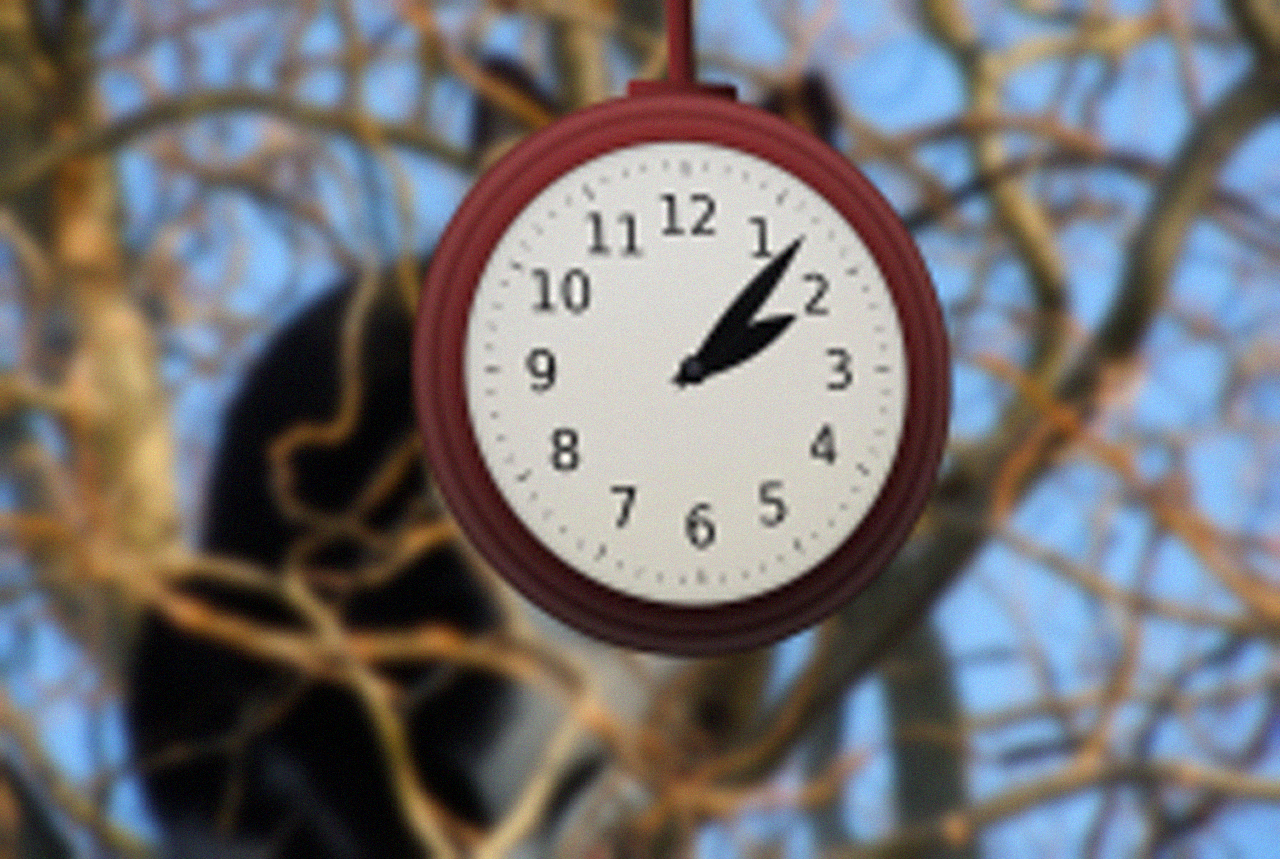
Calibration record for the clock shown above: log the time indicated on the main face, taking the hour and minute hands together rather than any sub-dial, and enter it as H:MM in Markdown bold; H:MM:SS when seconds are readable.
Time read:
**2:07**
